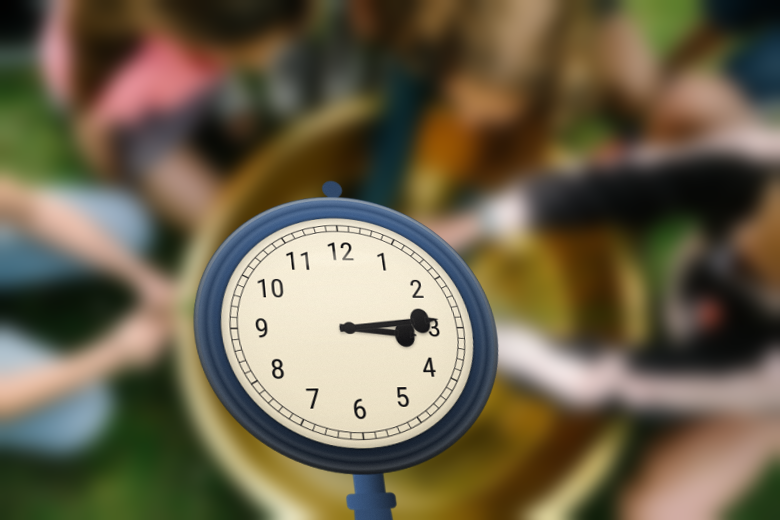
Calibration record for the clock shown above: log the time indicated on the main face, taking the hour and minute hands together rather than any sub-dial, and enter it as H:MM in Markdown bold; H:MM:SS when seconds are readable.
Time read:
**3:14**
